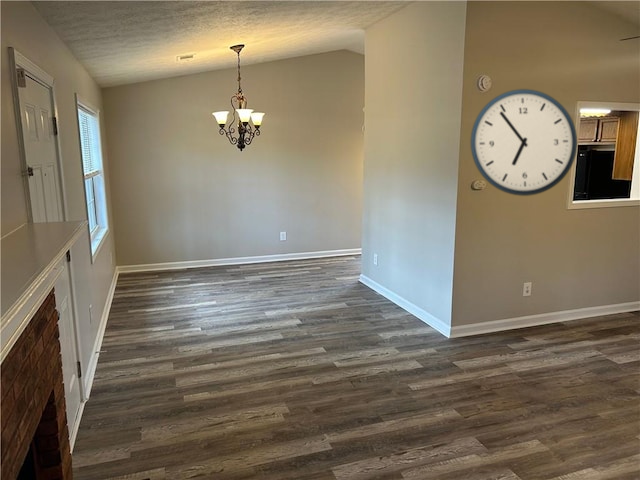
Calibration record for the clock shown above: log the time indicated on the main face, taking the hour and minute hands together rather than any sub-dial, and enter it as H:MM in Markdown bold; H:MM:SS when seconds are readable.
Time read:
**6:54**
